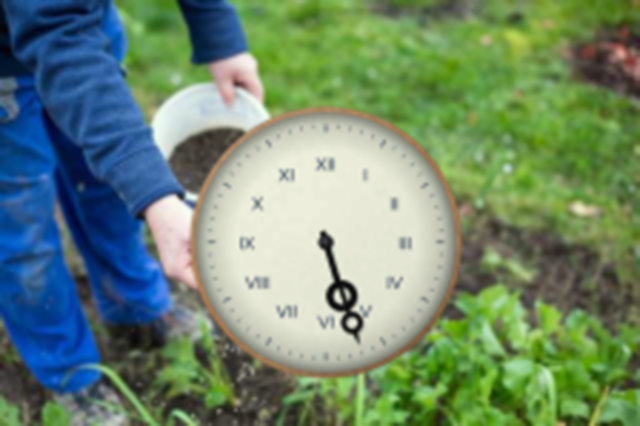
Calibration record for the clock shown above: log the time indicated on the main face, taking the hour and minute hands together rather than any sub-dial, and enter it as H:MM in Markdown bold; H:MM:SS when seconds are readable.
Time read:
**5:27**
